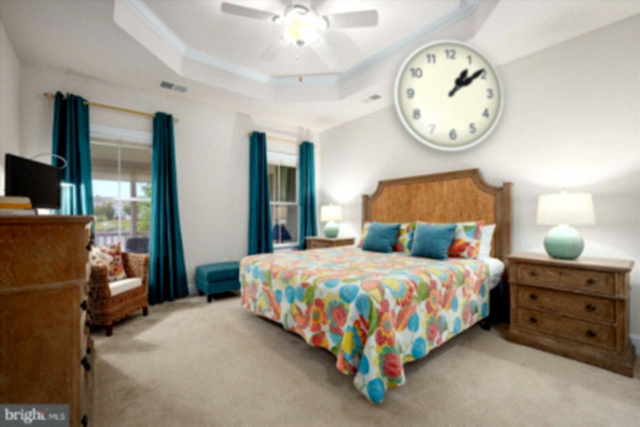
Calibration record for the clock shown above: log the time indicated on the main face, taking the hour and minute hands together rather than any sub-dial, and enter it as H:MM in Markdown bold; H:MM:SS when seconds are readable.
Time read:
**1:09**
